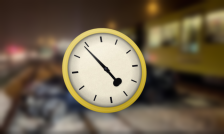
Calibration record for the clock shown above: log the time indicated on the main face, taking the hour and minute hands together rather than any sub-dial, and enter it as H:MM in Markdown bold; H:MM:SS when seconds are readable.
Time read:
**4:54**
